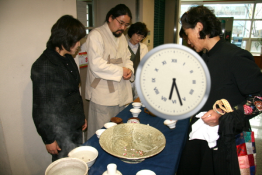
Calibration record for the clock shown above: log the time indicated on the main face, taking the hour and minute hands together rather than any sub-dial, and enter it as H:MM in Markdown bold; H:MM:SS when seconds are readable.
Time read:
**6:27**
